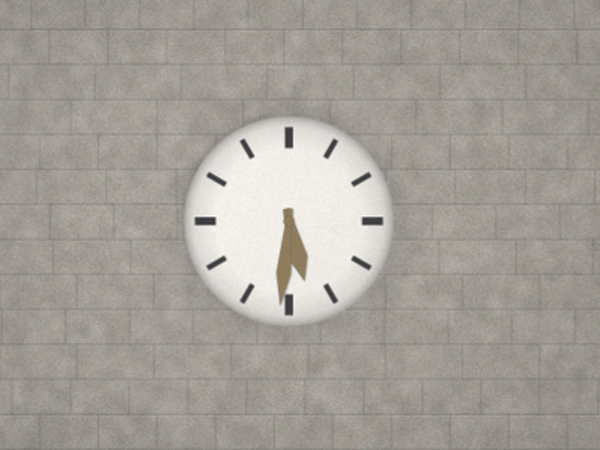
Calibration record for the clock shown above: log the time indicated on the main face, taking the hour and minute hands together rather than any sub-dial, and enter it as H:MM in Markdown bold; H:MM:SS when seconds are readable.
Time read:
**5:31**
